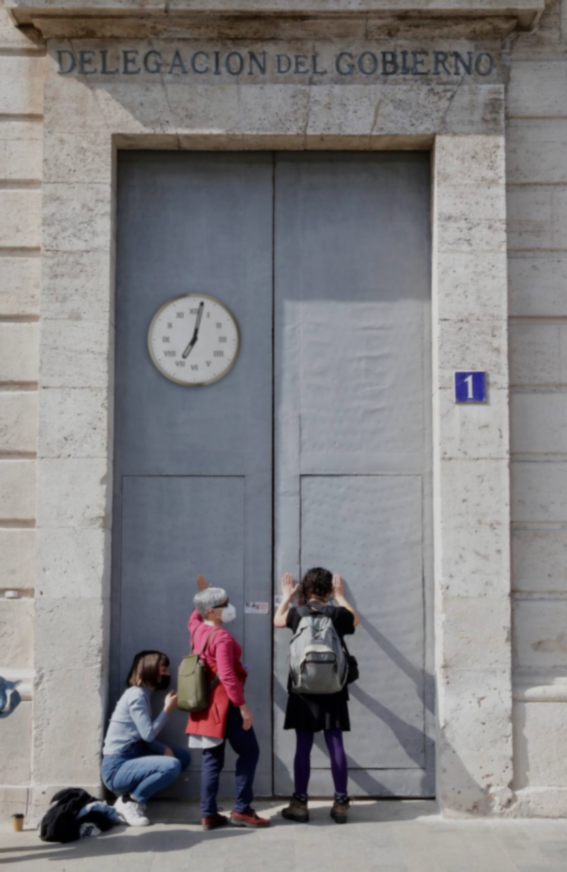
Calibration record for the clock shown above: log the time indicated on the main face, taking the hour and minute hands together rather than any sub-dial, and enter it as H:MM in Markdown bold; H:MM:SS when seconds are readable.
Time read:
**7:02**
